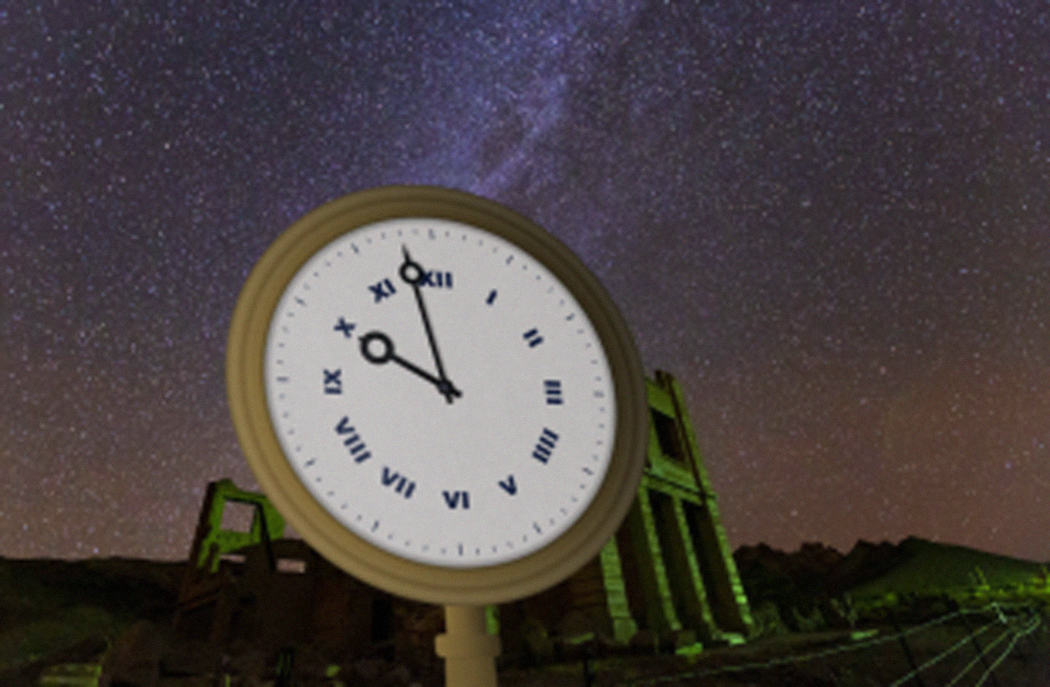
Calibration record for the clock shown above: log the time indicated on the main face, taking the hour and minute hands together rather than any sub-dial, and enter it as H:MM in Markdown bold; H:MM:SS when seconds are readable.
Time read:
**9:58**
